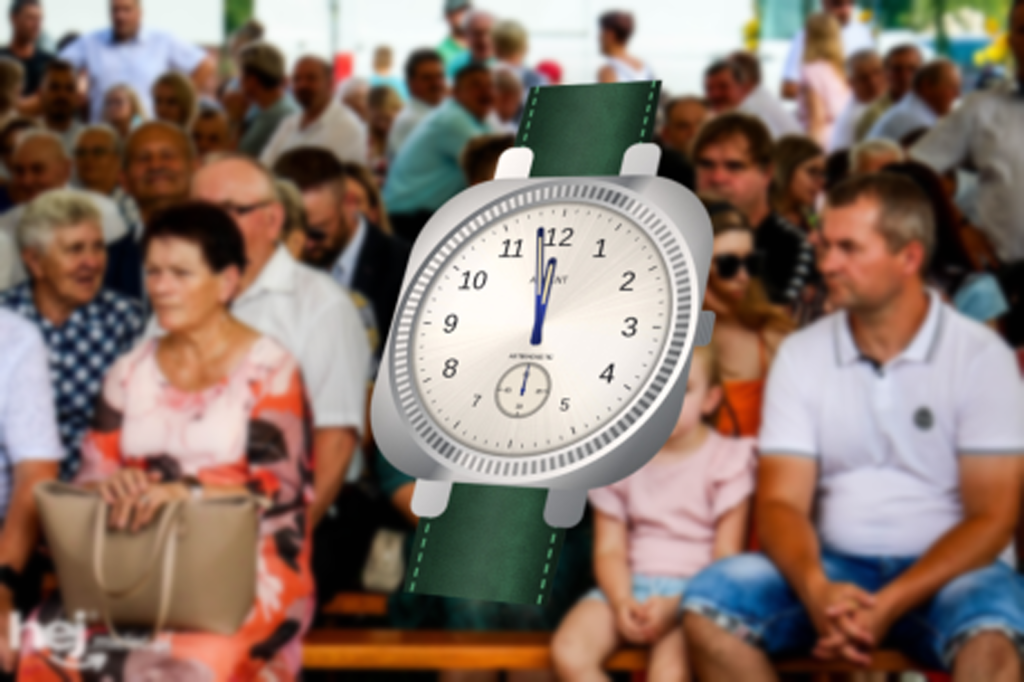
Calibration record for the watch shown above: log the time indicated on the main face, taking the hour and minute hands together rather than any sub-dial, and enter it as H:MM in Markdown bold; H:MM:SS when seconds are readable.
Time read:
**11:58**
